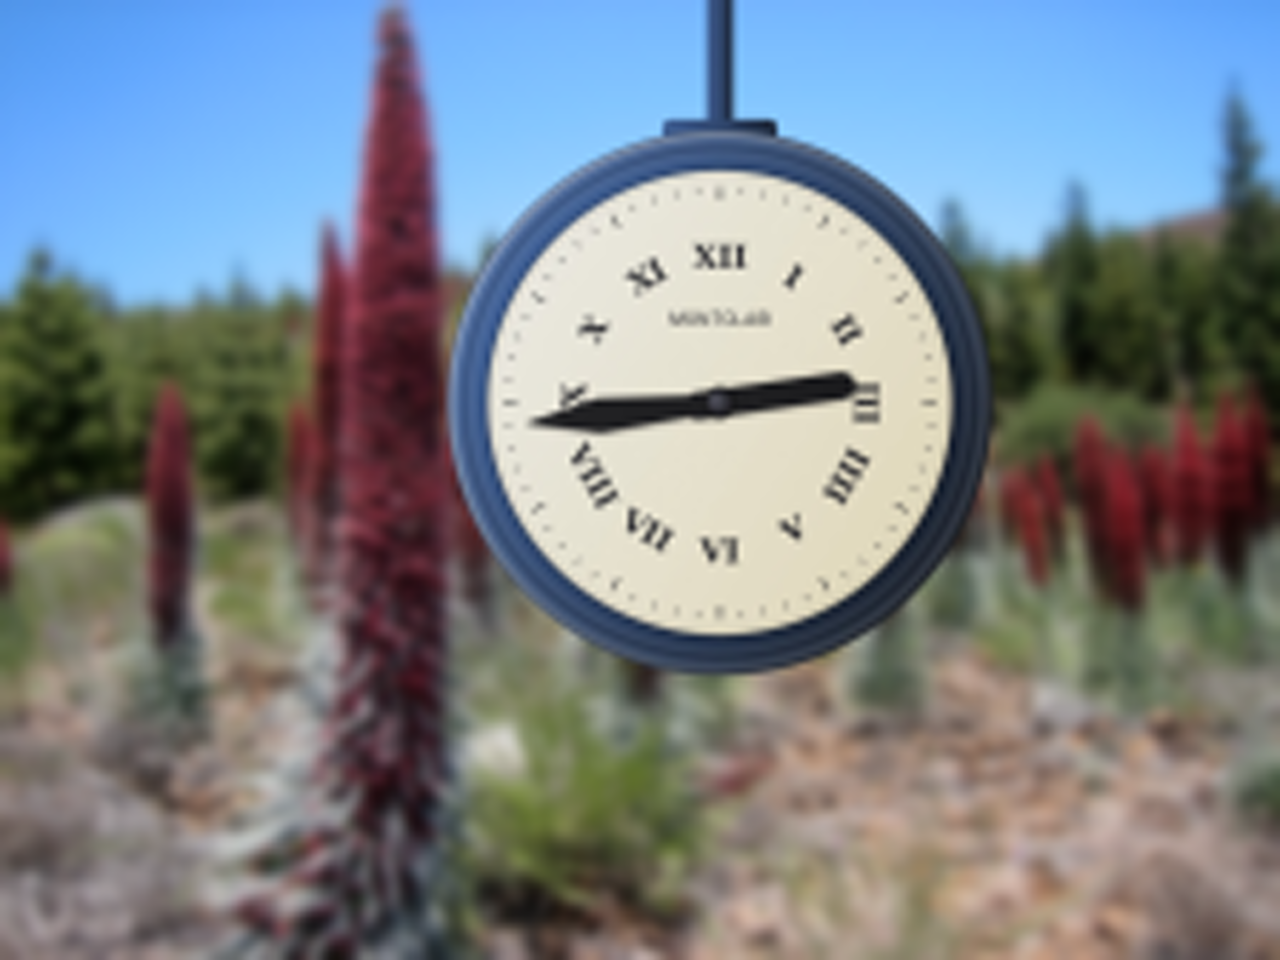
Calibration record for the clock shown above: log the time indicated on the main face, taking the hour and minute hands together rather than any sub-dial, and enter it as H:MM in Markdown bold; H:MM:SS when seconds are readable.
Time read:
**2:44**
